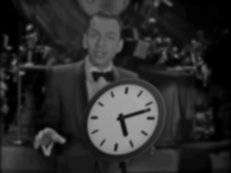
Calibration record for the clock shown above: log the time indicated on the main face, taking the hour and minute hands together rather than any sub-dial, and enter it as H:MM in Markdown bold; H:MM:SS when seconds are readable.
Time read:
**5:12**
